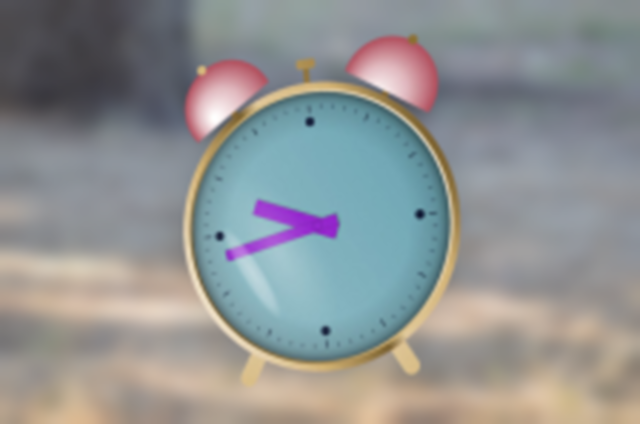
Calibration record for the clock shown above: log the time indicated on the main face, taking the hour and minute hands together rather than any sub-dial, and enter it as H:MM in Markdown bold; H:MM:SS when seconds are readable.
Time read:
**9:43**
